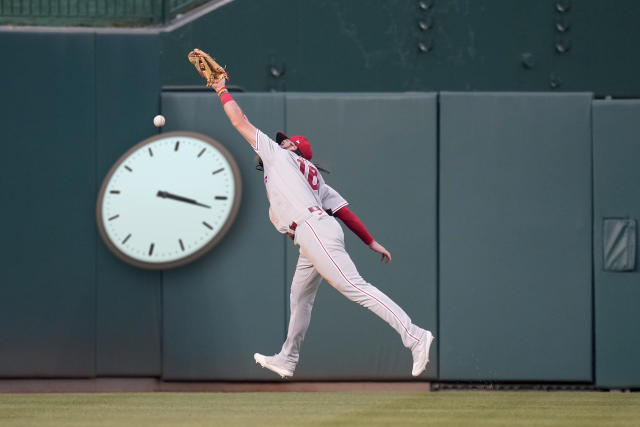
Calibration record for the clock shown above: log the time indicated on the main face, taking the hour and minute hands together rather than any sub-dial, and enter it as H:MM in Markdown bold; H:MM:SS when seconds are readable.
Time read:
**3:17**
